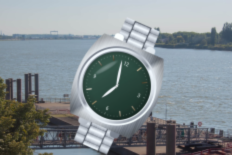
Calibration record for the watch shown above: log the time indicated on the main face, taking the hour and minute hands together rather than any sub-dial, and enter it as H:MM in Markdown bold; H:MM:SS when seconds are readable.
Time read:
**6:58**
